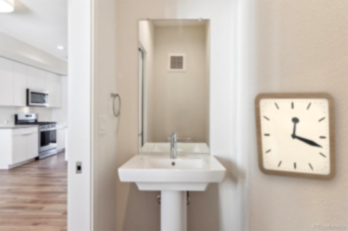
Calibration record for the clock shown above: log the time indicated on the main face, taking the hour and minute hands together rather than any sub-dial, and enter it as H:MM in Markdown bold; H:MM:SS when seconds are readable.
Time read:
**12:18**
